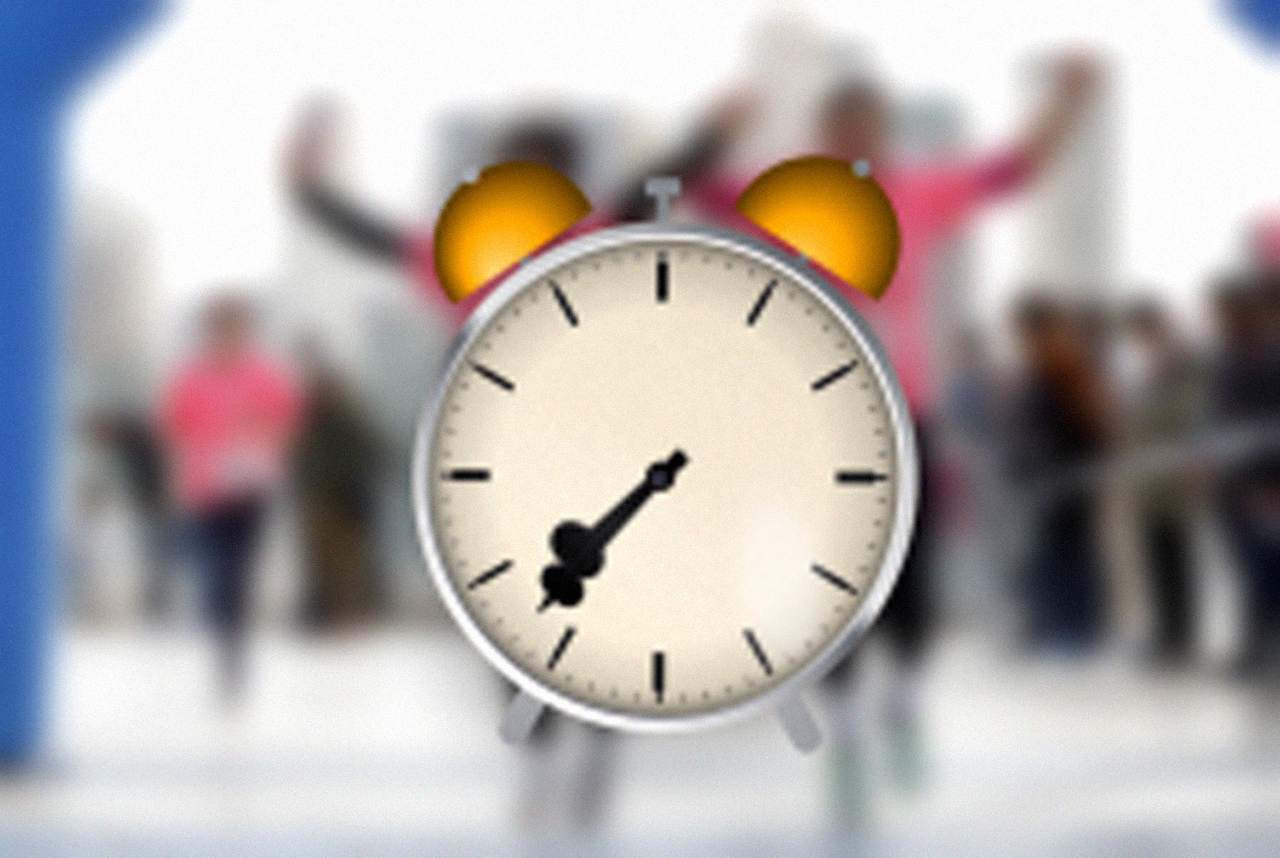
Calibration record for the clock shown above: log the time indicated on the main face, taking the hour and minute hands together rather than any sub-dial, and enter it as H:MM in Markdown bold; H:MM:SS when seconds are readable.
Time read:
**7:37**
